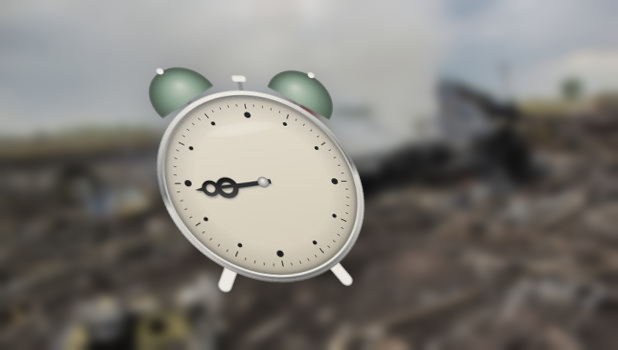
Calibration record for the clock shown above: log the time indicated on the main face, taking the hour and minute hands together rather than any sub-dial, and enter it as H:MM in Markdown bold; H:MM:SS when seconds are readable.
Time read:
**8:44**
